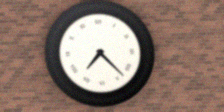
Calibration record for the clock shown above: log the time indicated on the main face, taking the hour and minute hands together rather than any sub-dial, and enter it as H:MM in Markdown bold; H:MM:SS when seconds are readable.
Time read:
**7:23**
